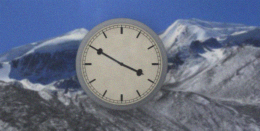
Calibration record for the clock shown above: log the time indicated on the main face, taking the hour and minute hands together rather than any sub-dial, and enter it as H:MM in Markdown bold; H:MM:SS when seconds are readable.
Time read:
**3:50**
